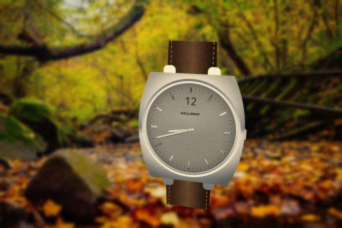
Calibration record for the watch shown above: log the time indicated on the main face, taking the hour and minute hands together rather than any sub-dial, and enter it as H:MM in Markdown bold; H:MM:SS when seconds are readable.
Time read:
**8:42**
